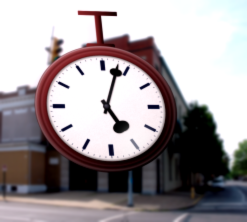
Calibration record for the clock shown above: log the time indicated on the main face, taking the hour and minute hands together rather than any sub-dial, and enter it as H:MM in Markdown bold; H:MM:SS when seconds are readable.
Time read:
**5:03**
